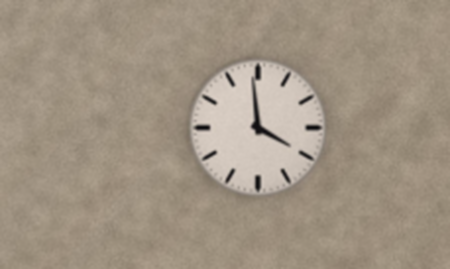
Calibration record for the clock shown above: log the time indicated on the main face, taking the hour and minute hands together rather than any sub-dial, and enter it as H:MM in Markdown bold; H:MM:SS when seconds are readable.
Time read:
**3:59**
